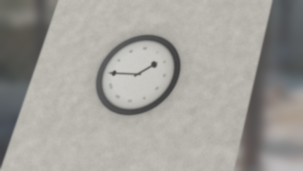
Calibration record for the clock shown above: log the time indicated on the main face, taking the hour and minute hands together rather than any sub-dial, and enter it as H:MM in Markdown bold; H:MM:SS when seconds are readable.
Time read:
**1:45**
